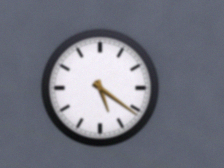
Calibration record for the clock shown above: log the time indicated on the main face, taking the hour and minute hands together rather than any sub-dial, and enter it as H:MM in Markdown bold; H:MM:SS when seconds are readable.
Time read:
**5:21**
